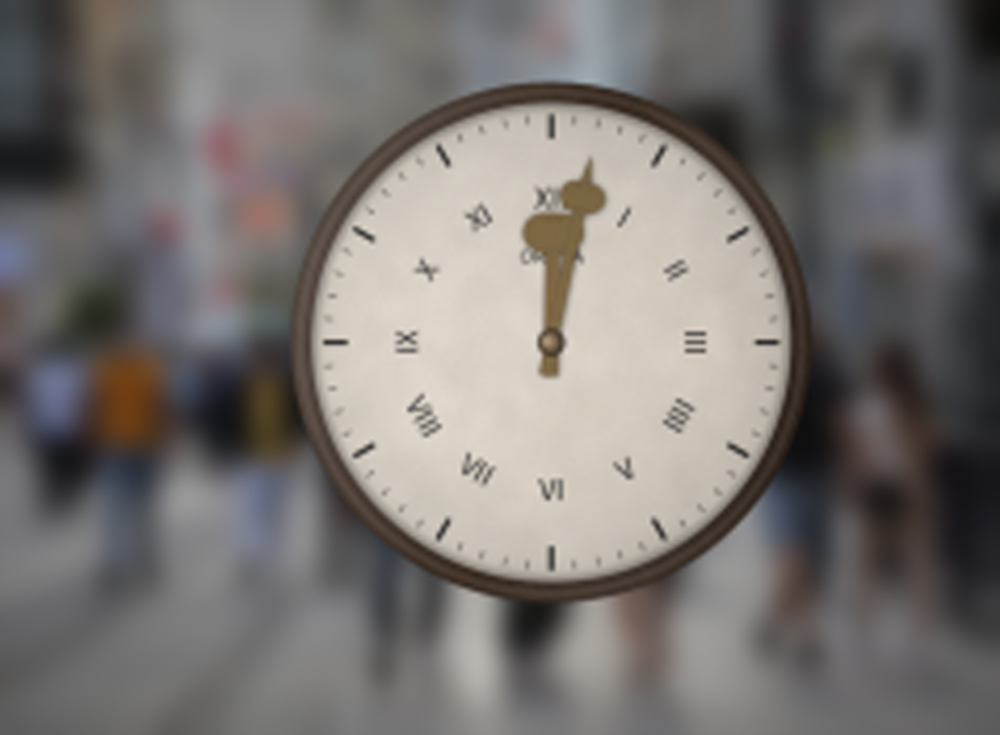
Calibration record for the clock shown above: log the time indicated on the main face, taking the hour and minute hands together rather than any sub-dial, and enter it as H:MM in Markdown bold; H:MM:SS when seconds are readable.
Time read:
**12:02**
